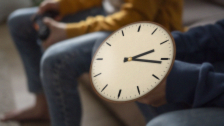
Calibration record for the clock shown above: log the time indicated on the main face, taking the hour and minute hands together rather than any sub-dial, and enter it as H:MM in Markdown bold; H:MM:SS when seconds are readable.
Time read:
**2:16**
